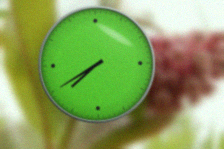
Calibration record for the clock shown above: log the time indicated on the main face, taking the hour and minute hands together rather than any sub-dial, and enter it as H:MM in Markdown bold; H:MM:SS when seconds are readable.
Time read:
**7:40**
